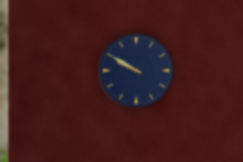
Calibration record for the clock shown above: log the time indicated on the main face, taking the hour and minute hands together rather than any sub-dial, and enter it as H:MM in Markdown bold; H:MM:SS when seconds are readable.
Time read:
**9:50**
